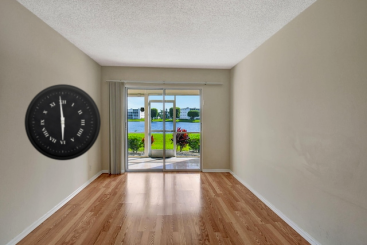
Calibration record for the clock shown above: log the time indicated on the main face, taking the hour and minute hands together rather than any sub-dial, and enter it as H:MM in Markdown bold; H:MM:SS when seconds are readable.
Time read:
**5:59**
